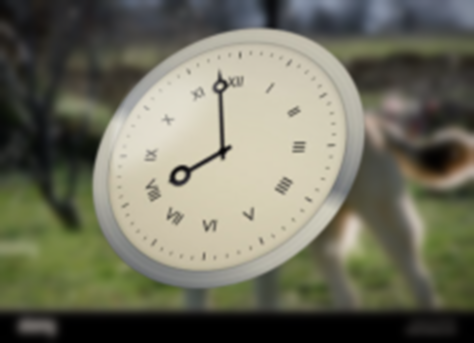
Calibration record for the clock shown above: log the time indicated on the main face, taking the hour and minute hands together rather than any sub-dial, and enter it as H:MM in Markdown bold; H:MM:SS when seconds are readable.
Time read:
**7:58**
